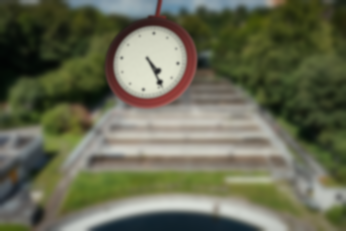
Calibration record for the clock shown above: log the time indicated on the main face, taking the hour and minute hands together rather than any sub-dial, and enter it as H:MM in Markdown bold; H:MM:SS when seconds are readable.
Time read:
**4:24**
